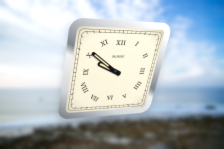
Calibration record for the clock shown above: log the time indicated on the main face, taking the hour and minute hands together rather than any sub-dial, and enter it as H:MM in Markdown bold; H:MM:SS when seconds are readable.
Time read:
**9:51**
